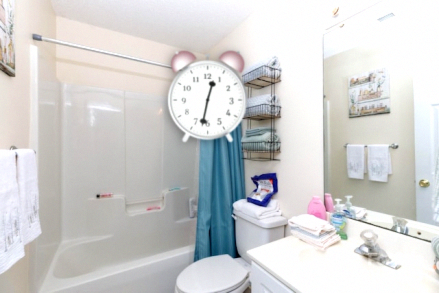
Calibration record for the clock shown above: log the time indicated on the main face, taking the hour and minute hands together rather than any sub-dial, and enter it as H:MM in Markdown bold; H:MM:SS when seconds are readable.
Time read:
**12:32**
